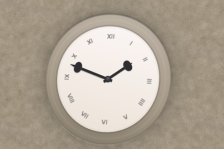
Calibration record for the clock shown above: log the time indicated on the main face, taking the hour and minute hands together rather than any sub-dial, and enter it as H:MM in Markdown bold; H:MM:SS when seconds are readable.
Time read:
**1:48**
